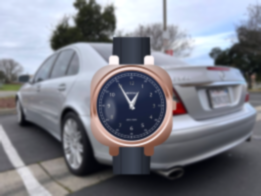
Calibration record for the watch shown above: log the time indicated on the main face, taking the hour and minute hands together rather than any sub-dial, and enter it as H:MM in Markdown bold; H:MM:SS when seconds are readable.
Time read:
**12:55**
